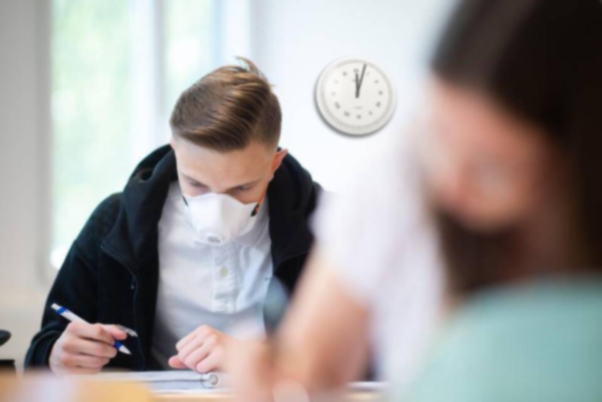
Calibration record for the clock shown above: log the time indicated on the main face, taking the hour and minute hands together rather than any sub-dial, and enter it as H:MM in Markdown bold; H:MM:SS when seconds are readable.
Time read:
**12:03**
